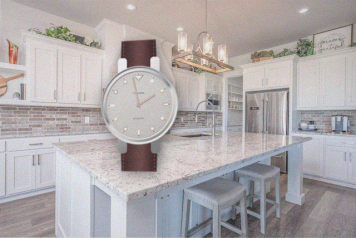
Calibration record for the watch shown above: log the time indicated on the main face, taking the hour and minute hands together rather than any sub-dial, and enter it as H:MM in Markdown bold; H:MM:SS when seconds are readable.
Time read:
**1:58**
